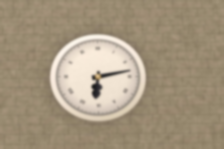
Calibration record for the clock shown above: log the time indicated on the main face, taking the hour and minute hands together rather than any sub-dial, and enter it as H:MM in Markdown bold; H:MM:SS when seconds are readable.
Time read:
**6:13**
